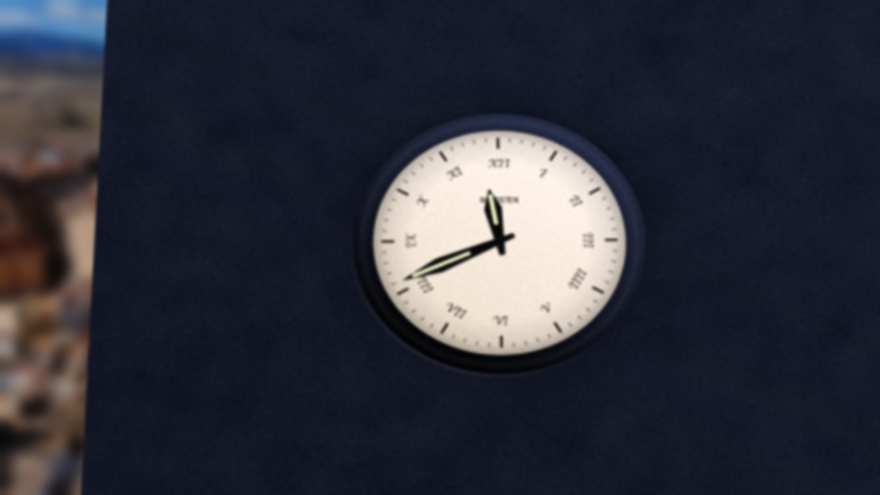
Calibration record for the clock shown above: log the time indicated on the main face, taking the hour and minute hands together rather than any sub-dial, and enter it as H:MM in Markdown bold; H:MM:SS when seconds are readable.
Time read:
**11:41**
